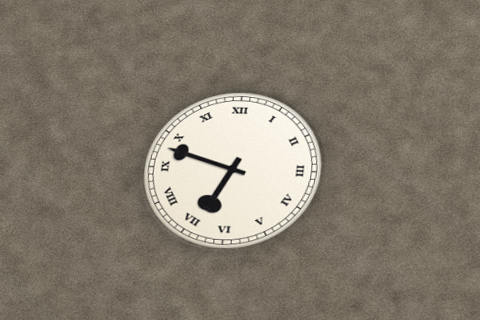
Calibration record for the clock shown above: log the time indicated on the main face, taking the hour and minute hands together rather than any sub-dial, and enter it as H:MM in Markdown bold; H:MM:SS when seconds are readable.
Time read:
**6:48**
